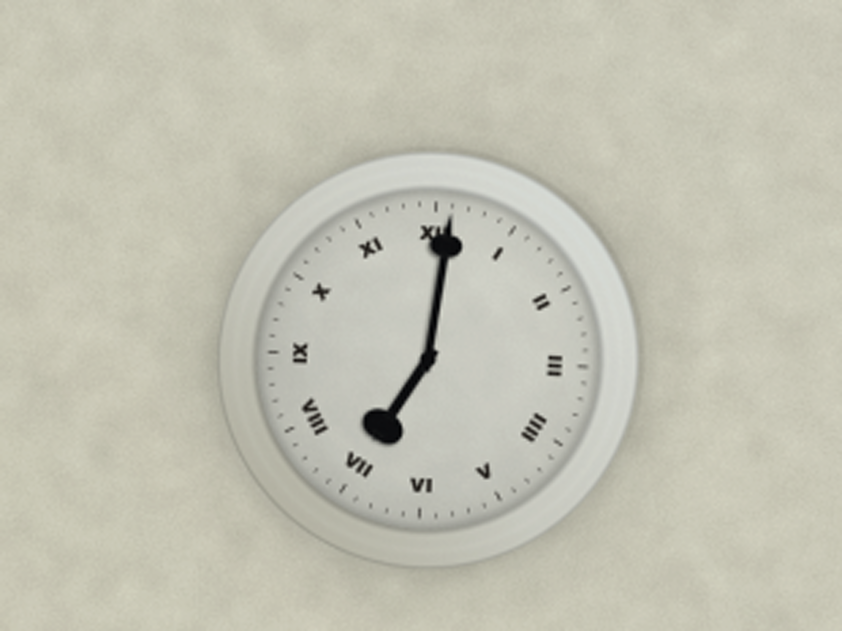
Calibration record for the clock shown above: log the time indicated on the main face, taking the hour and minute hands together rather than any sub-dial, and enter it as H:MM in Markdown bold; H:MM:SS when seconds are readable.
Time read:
**7:01**
